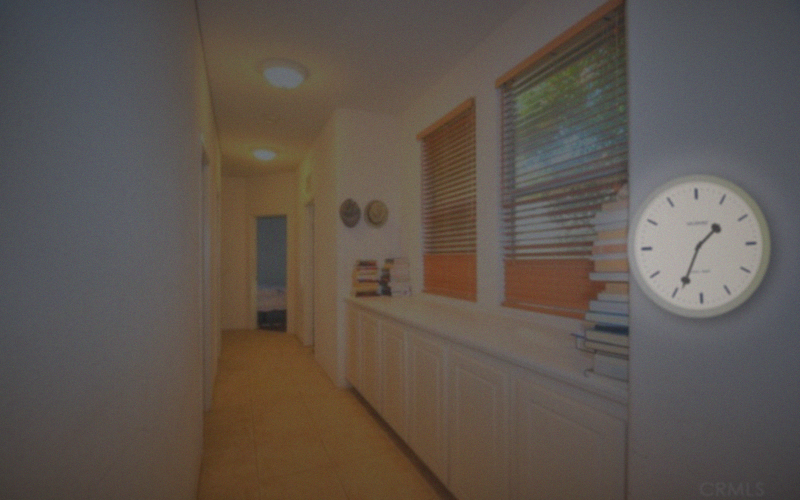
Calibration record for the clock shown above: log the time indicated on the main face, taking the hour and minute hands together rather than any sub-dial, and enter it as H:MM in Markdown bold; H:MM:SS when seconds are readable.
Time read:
**1:34**
